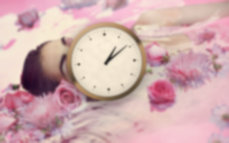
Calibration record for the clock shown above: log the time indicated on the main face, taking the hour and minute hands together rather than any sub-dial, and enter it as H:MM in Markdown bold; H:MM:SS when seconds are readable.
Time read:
**1:09**
